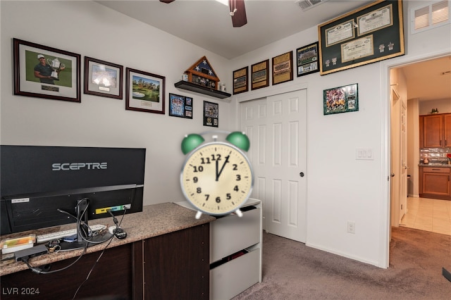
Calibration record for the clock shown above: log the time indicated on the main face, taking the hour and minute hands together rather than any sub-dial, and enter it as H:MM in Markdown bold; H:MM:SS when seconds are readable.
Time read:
**12:05**
